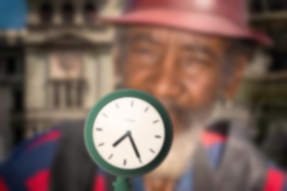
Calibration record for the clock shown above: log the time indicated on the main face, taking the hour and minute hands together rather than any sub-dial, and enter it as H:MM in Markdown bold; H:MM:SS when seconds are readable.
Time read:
**7:25**
